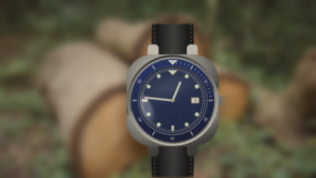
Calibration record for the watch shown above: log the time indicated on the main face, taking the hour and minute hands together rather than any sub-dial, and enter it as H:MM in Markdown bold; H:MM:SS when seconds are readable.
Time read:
**12:46**
